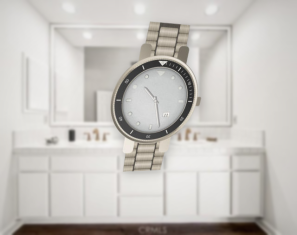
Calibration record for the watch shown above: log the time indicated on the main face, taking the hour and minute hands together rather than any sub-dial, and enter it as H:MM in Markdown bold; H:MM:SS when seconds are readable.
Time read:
**10:27**
